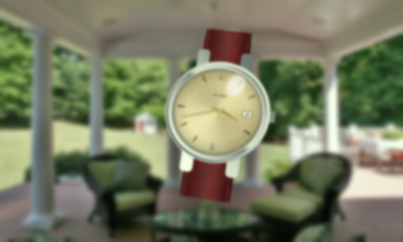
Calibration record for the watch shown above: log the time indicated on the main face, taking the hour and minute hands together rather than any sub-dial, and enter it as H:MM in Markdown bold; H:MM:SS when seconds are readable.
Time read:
**3:42**
